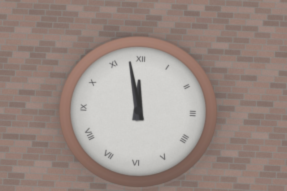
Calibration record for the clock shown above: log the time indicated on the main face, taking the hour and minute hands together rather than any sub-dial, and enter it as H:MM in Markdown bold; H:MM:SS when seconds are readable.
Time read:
**11:58**
